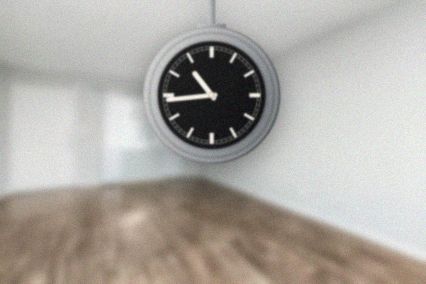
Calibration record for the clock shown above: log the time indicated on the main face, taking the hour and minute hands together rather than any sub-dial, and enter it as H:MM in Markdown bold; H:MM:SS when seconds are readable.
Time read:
**10:44**
